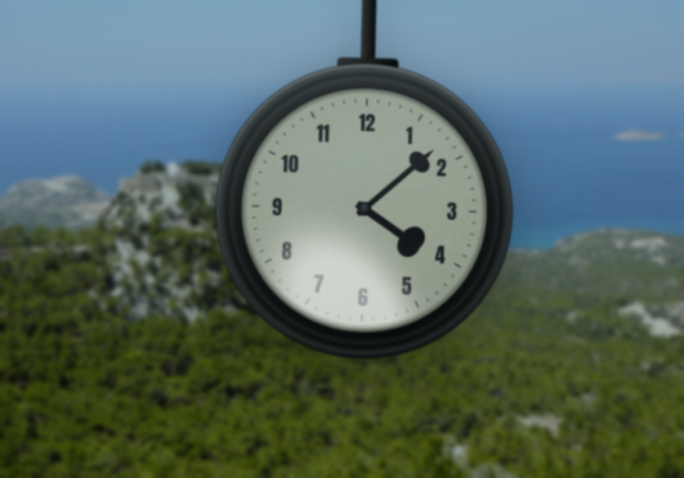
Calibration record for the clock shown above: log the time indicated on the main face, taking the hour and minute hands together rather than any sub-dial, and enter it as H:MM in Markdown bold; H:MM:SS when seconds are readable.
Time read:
**4:08**
